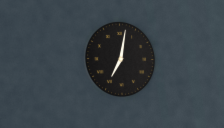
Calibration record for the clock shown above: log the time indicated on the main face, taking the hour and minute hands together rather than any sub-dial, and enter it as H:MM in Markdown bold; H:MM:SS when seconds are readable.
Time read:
**7:02**
